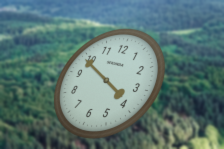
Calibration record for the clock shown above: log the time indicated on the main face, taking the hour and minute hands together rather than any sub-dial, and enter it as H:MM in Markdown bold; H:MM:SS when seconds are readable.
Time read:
**3:49**
